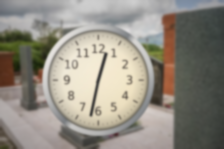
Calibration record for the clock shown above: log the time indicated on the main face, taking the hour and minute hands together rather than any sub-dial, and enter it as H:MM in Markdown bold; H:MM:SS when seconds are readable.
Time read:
**12:32**
